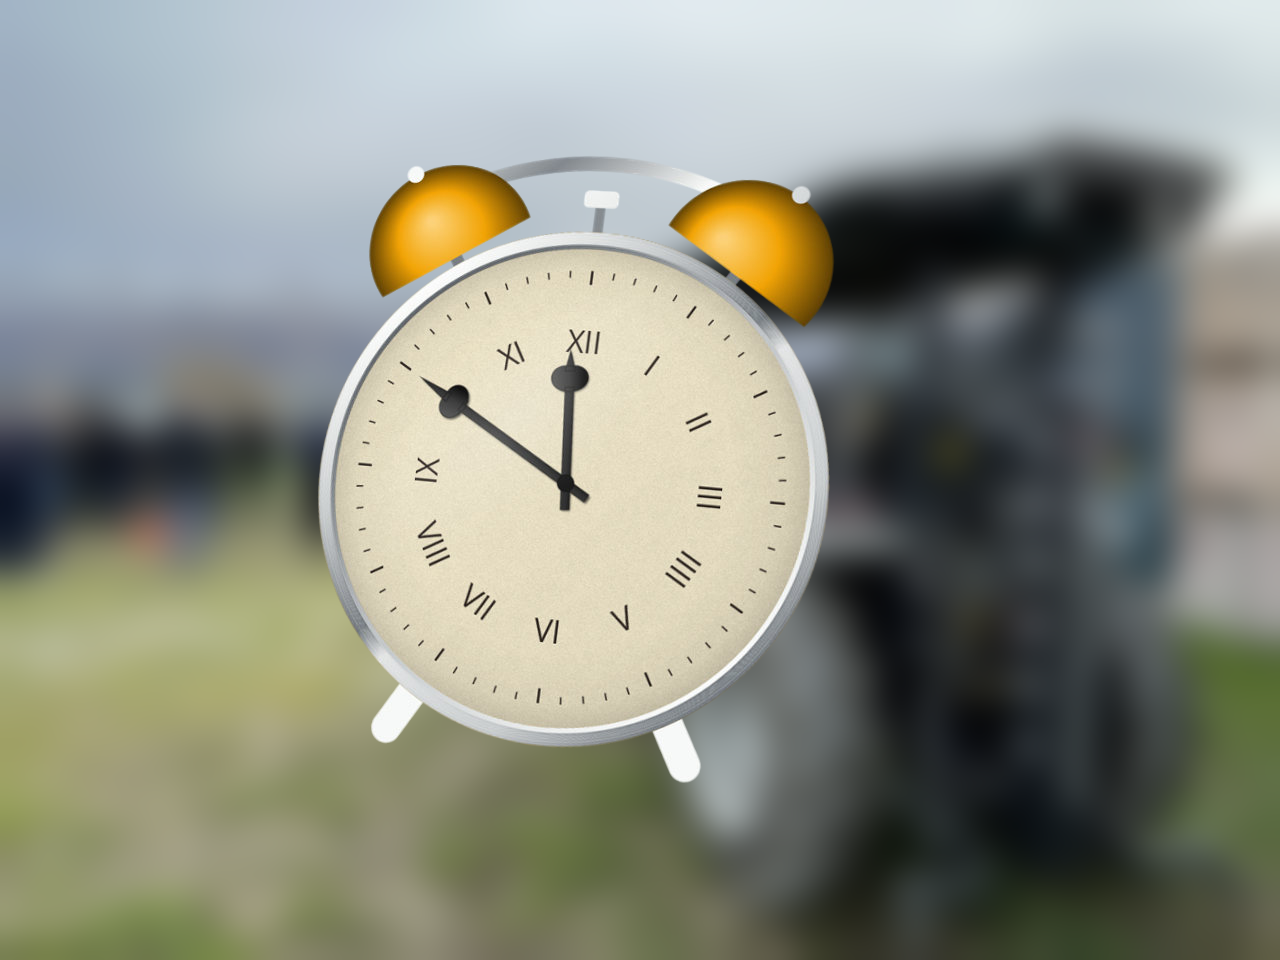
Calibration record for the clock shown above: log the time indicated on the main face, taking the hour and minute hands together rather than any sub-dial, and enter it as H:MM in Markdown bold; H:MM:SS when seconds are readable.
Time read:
**11:50**
